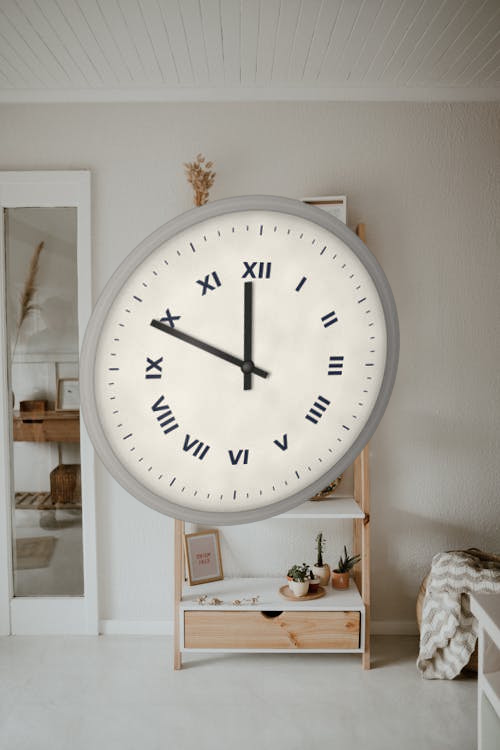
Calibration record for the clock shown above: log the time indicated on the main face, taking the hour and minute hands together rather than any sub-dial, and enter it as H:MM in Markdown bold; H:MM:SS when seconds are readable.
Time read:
**11:49**
